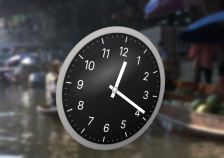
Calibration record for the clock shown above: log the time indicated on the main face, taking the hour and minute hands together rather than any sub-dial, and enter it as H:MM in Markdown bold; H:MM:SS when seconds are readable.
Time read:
**12:19**
